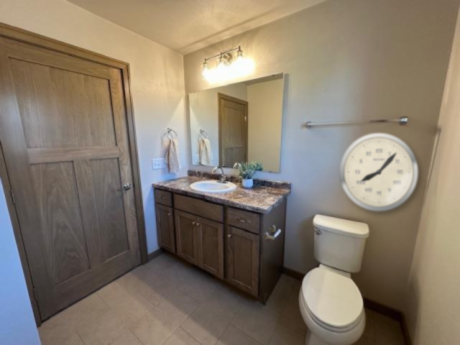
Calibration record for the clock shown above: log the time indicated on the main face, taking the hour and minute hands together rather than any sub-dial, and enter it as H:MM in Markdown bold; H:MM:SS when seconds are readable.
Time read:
**8:07**
